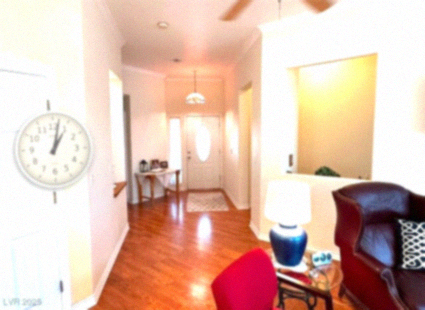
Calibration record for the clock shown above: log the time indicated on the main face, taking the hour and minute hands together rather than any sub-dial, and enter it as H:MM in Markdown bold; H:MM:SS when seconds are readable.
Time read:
**1:02**
